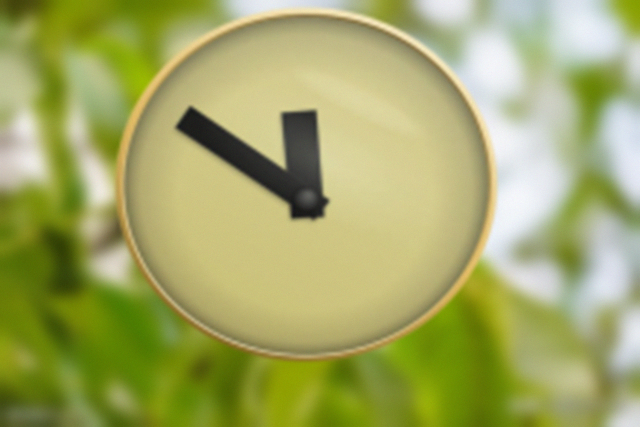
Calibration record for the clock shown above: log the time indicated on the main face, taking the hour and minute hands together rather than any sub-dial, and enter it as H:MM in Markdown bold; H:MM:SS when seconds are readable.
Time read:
**11:51**
